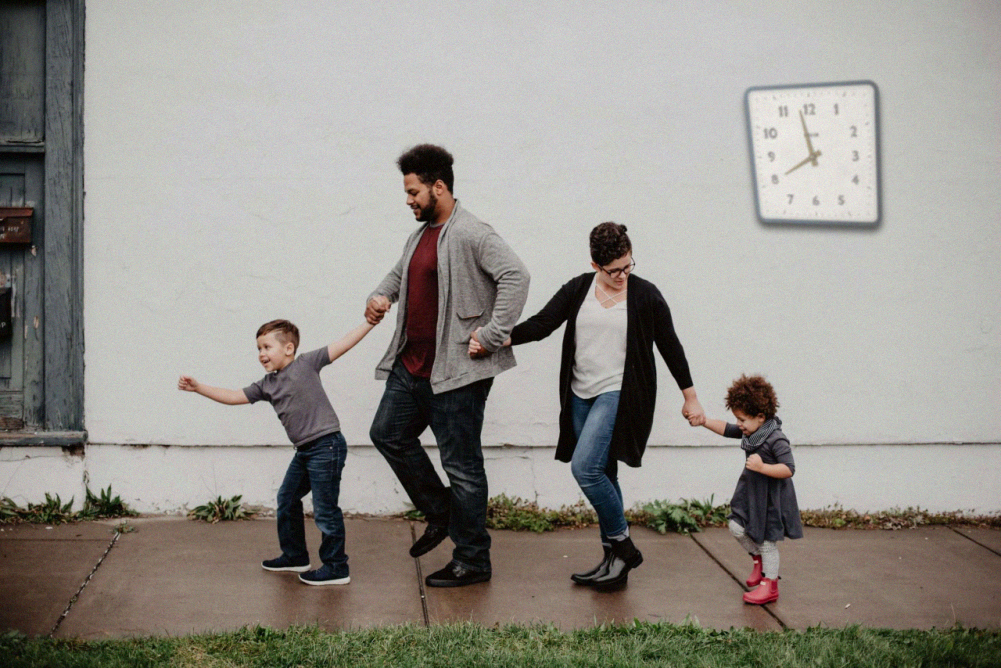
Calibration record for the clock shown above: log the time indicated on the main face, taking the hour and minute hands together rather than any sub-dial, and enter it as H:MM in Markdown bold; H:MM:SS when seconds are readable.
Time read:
**7:58**
